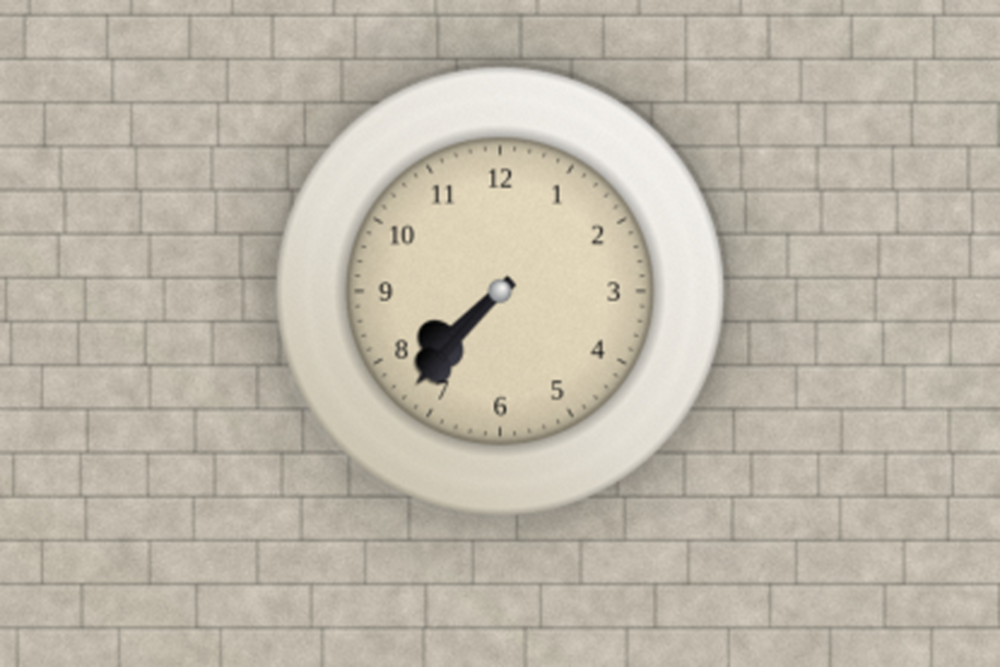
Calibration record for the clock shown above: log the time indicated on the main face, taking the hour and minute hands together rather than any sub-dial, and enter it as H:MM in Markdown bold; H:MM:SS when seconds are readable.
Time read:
**7:37**
